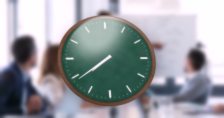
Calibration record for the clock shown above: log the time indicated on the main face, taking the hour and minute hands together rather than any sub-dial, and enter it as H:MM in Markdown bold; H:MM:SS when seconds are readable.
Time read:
**7:39**
